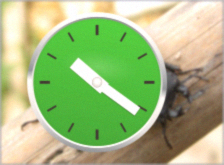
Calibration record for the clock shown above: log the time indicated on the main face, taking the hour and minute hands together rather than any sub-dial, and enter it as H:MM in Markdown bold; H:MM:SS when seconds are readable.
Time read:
**10:21**
